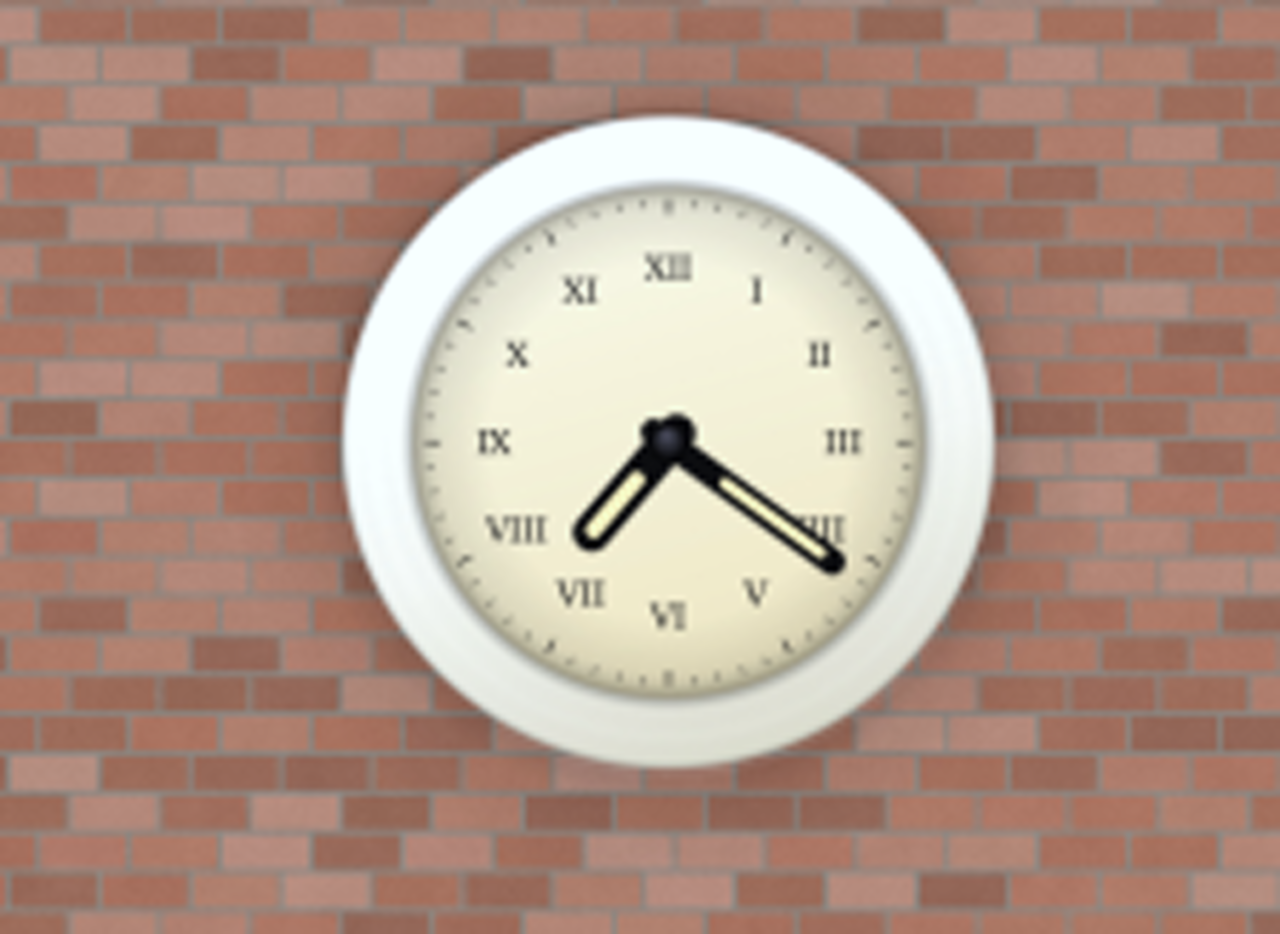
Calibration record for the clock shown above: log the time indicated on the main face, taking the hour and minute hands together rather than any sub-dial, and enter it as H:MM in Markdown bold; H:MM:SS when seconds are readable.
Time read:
**7:21**
